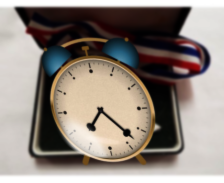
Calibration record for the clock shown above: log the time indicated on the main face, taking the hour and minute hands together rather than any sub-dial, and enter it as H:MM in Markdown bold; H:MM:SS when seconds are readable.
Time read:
**7:23**
